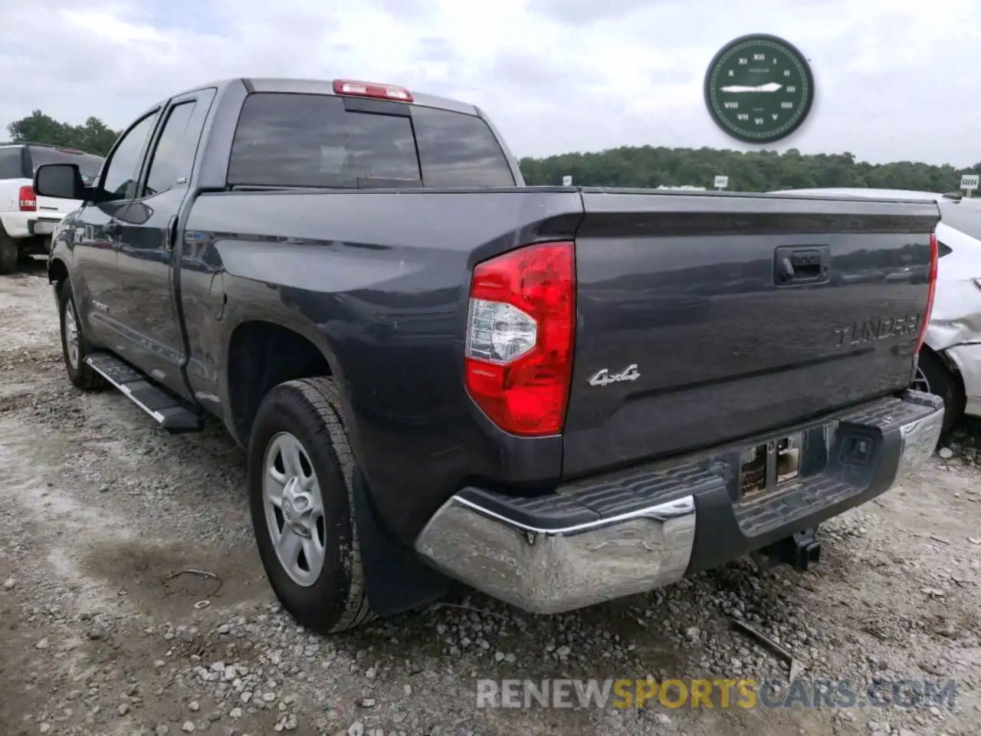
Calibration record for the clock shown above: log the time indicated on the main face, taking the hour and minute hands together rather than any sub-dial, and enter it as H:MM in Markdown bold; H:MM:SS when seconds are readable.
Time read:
**2:45**
